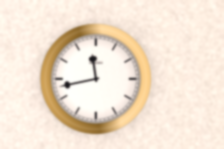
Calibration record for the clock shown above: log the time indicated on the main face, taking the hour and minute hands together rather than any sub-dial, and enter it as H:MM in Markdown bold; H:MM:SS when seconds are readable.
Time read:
**11:43**
